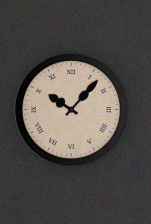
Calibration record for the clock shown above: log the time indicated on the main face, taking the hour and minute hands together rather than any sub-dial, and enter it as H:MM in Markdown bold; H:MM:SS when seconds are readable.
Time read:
**10:07**
